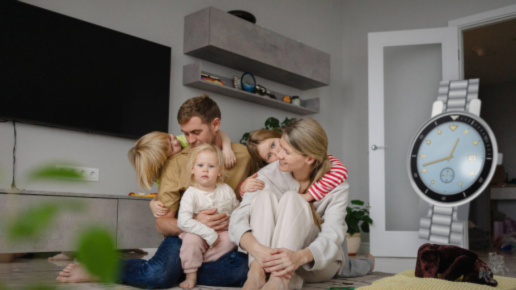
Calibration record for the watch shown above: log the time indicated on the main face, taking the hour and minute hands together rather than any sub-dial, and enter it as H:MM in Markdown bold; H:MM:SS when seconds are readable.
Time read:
**12:42**
